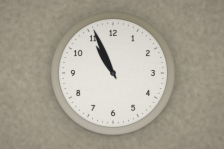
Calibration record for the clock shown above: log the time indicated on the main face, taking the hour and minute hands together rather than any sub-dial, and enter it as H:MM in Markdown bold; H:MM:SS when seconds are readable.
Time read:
**10:56**
